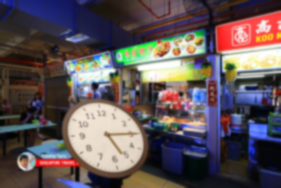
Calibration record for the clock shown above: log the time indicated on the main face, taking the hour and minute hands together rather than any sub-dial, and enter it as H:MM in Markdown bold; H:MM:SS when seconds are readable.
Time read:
**5:15**
